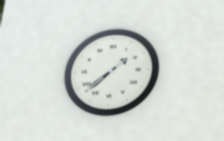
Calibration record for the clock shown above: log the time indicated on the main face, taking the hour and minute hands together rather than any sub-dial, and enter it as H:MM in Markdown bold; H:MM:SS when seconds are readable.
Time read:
**1:38**
